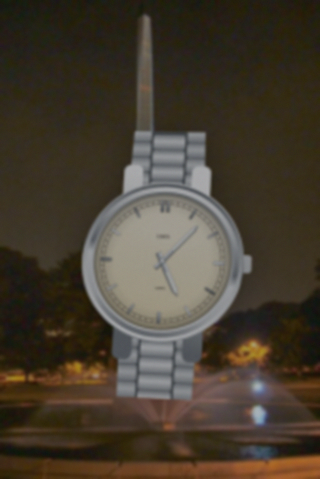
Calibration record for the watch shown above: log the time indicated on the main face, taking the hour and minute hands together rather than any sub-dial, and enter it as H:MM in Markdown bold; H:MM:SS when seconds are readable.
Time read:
**5:07**
